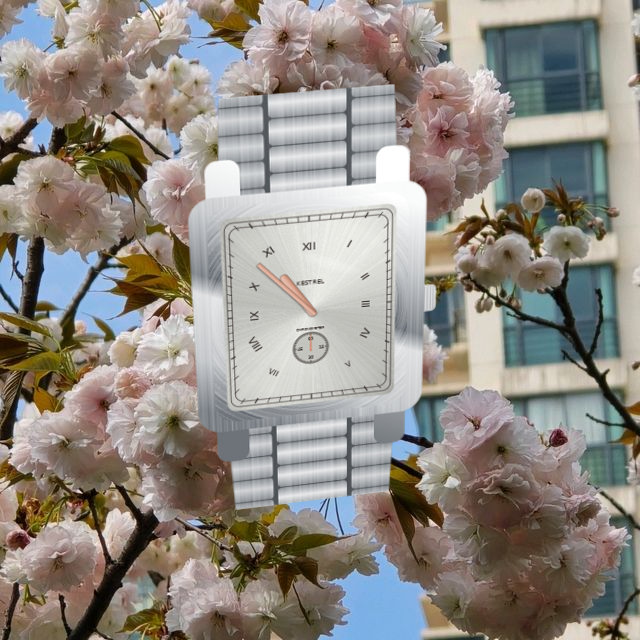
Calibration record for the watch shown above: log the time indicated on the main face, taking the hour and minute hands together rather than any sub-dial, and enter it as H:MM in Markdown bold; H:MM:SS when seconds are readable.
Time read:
**10:53**
